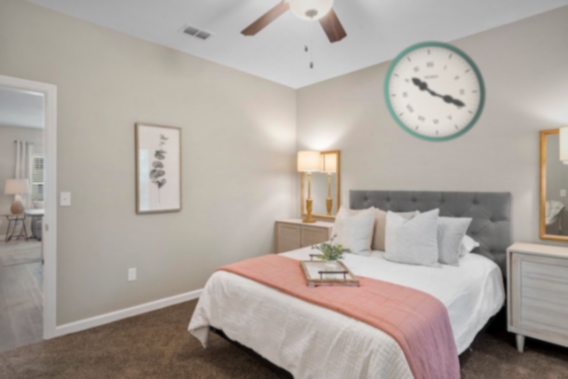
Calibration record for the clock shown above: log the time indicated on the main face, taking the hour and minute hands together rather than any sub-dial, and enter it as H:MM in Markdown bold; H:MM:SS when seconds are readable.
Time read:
**10:19**
